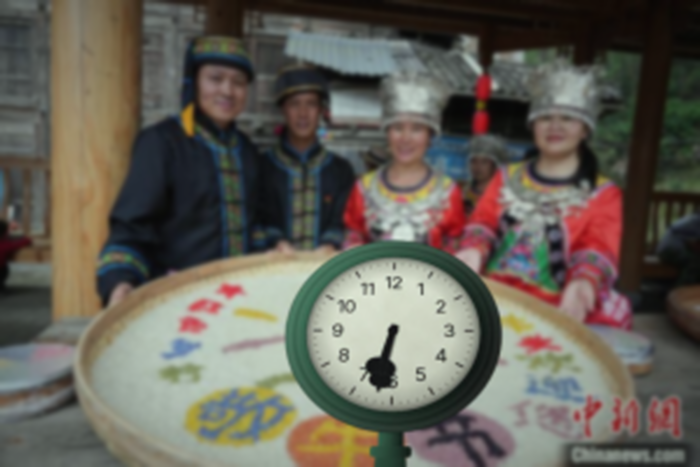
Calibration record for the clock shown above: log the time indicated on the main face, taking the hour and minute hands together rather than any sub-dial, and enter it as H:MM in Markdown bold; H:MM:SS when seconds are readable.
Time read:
**6:32**
